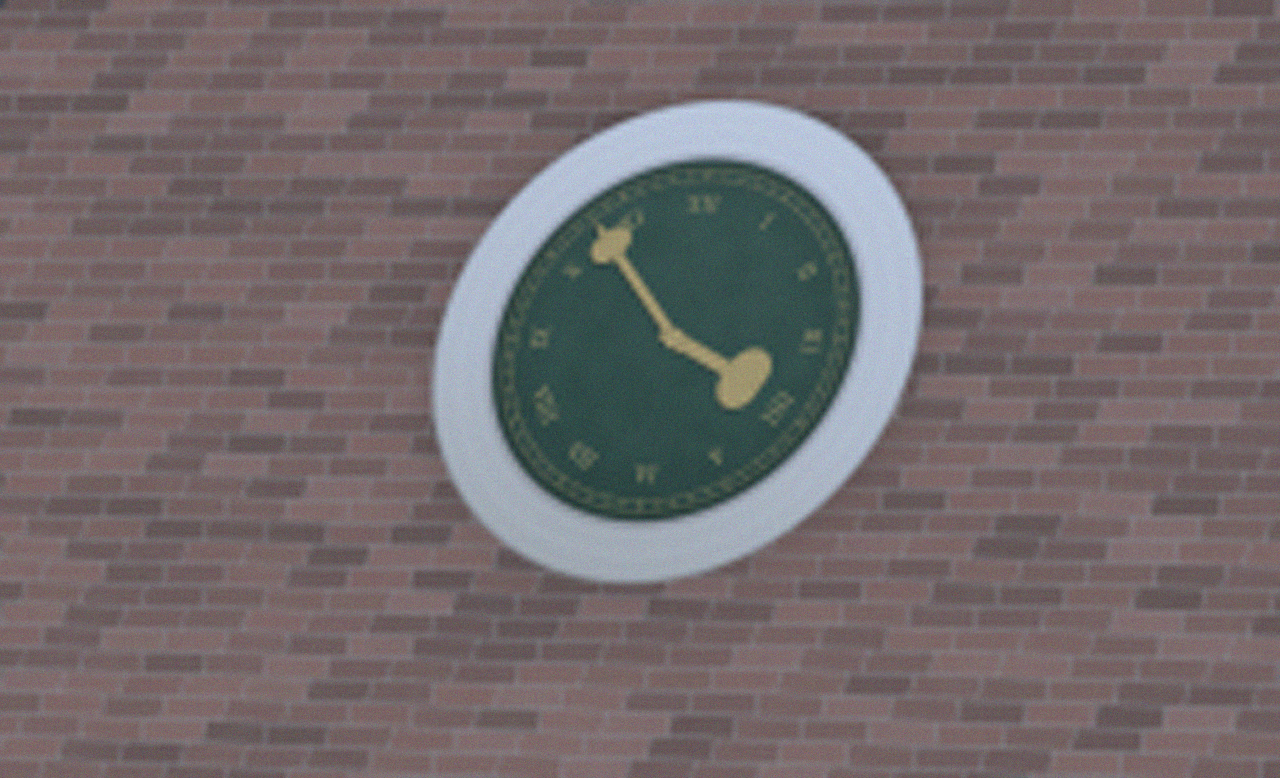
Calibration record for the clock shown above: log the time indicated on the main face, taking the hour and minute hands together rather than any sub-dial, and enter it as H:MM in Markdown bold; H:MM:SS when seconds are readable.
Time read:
**3:53**
